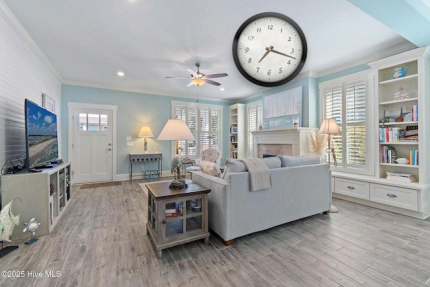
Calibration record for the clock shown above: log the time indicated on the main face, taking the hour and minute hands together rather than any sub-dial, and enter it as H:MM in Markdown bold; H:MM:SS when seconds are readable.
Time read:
**7:18**
